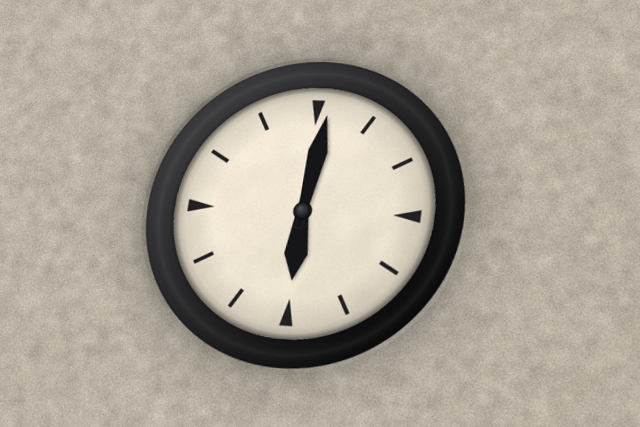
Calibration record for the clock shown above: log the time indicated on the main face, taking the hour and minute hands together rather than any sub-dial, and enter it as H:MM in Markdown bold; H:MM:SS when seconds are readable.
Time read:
**6:01**
